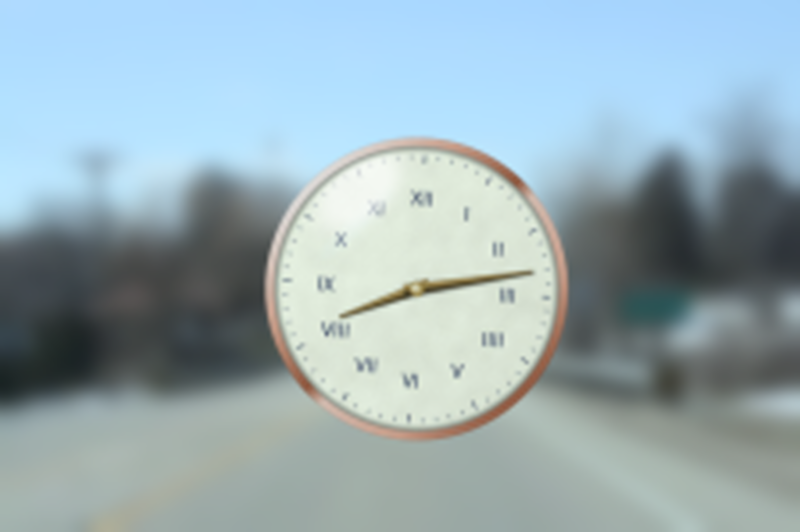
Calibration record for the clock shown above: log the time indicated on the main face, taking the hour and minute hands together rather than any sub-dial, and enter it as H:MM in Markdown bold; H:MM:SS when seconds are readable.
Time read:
**8:13**
